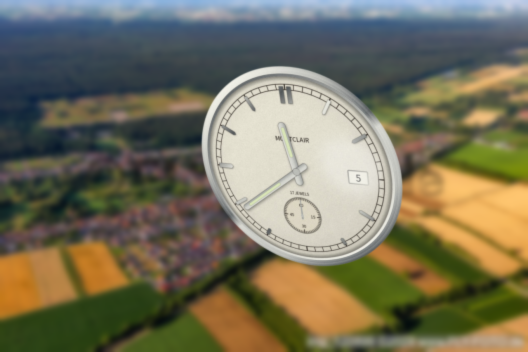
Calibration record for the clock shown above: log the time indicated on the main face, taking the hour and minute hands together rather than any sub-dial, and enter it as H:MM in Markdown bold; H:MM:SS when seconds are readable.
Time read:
**11:39**
